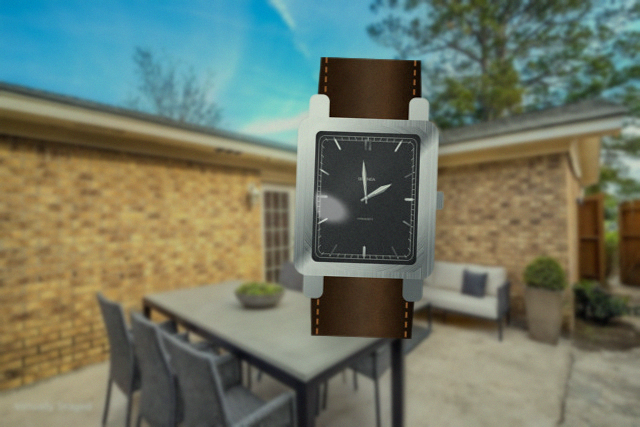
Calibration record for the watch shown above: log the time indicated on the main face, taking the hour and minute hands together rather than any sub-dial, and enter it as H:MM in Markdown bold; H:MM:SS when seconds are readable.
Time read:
**1:59**
